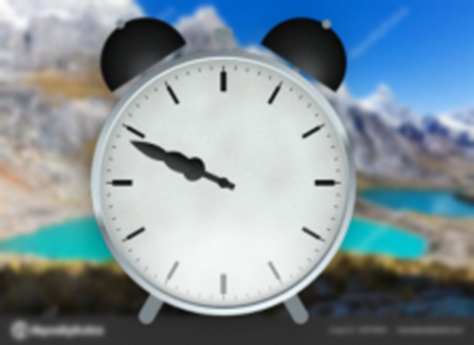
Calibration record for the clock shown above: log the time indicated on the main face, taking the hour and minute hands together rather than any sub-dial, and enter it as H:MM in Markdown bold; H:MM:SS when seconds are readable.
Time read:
**9:49**
